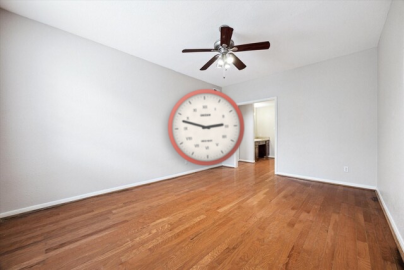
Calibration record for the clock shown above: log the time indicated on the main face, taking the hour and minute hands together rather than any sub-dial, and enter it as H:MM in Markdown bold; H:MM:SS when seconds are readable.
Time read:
**2:48**
